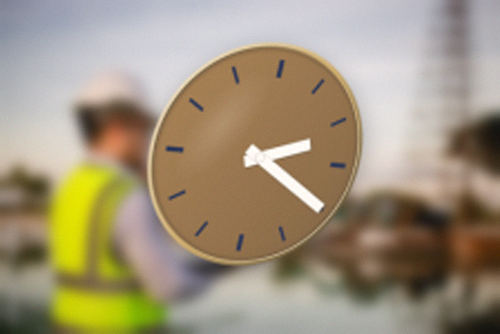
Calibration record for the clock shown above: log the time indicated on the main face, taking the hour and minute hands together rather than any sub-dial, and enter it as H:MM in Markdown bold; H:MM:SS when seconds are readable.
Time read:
**2:20**
